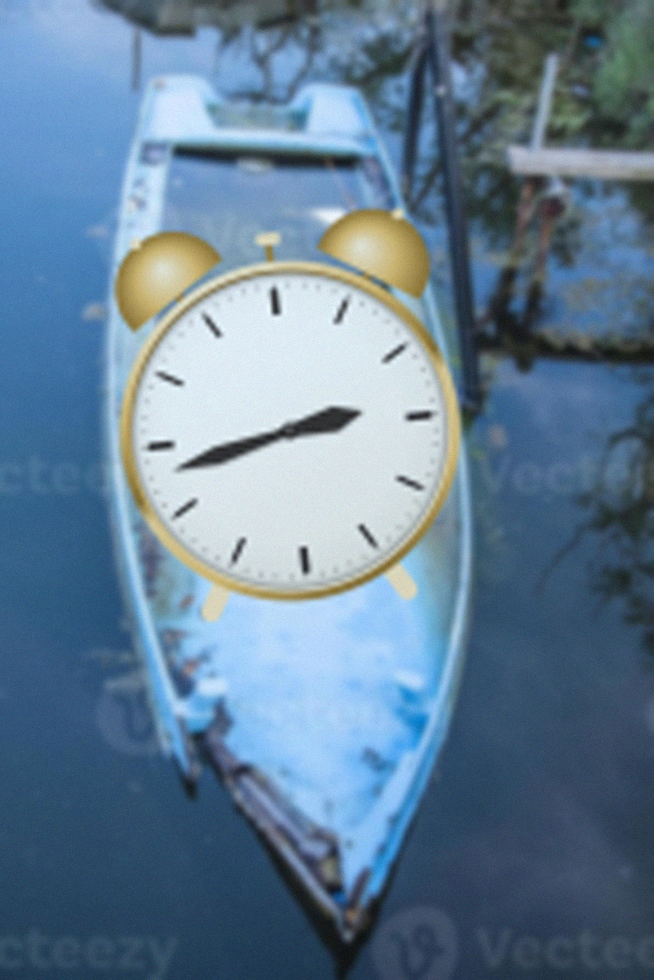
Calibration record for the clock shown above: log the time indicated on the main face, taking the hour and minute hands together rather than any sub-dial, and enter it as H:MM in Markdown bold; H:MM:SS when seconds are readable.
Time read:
**2:43**
